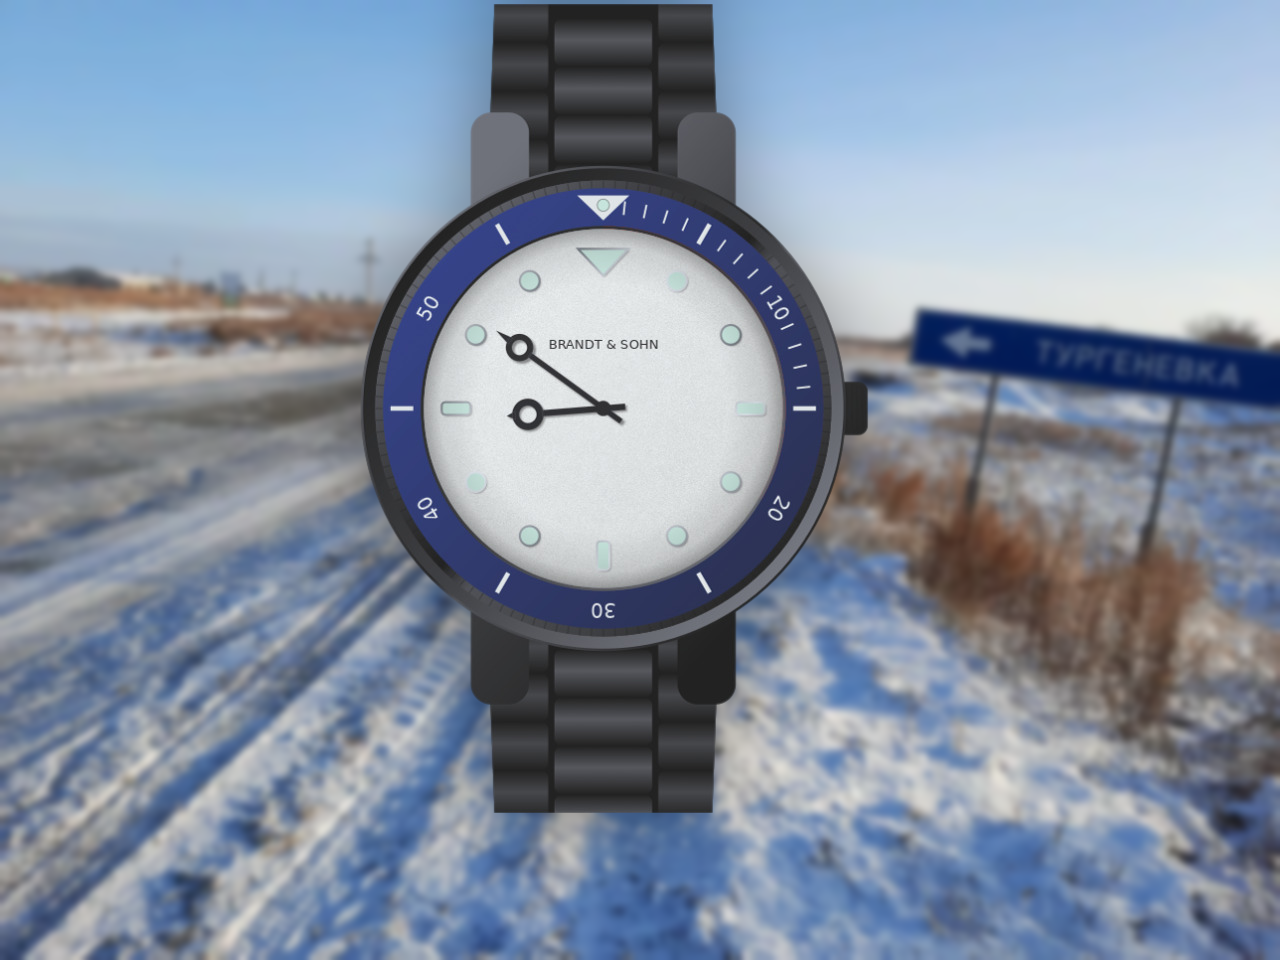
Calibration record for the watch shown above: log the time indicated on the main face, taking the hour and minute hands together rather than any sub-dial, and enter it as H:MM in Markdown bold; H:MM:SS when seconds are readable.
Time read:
**8:51**
